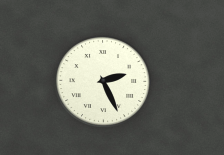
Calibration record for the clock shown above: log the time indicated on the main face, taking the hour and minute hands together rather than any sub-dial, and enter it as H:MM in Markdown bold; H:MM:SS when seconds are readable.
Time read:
**2:26**
